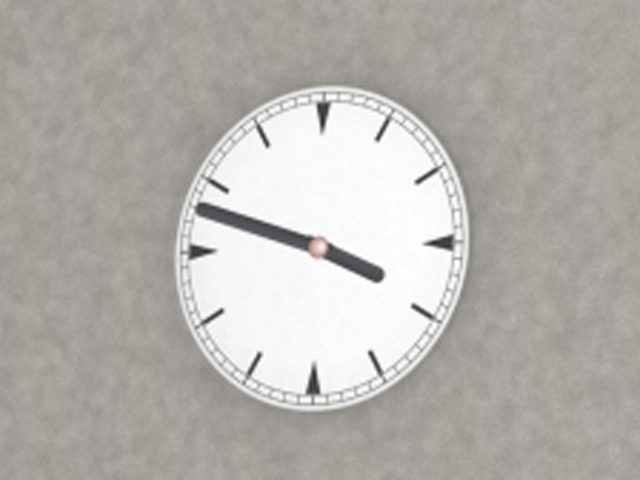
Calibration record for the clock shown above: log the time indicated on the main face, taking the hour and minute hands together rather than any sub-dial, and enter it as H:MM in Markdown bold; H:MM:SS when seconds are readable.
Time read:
**3:48**
